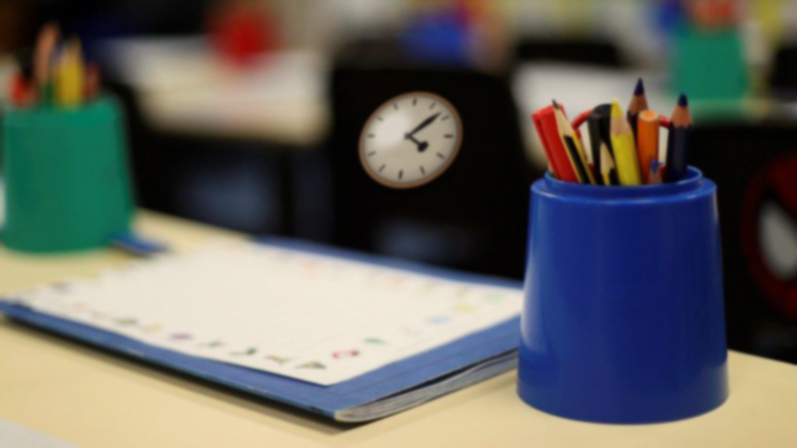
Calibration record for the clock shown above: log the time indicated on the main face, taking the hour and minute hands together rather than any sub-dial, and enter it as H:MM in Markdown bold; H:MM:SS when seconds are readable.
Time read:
**4:08**
